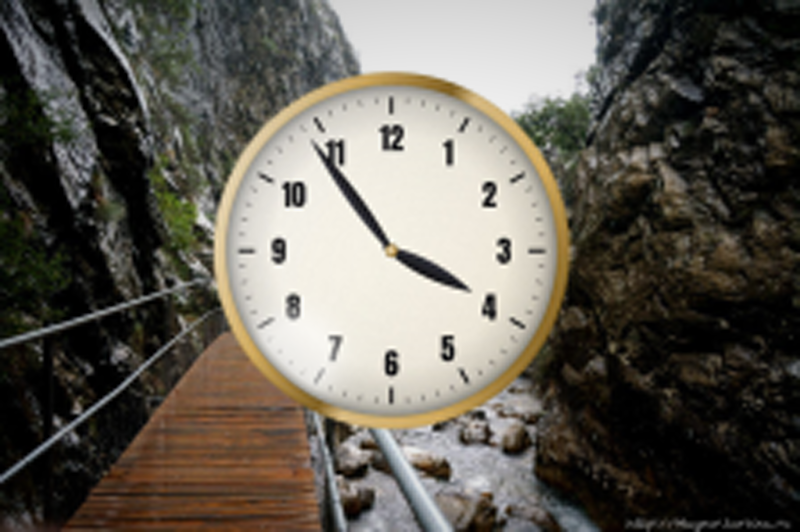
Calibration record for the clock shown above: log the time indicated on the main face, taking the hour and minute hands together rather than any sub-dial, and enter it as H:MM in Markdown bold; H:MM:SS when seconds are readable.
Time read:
**3:54**
